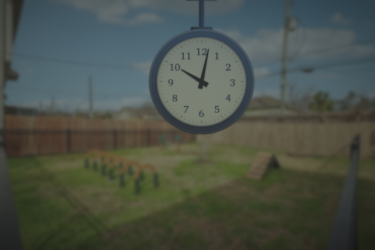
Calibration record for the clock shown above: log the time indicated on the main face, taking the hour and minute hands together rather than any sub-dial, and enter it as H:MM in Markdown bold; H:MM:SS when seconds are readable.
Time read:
**10:02**
